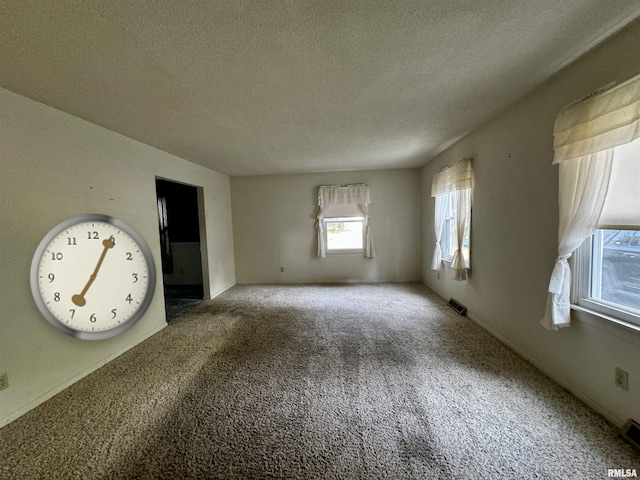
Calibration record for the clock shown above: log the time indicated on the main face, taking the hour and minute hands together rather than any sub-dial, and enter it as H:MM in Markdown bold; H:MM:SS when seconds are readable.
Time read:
**7:04**
